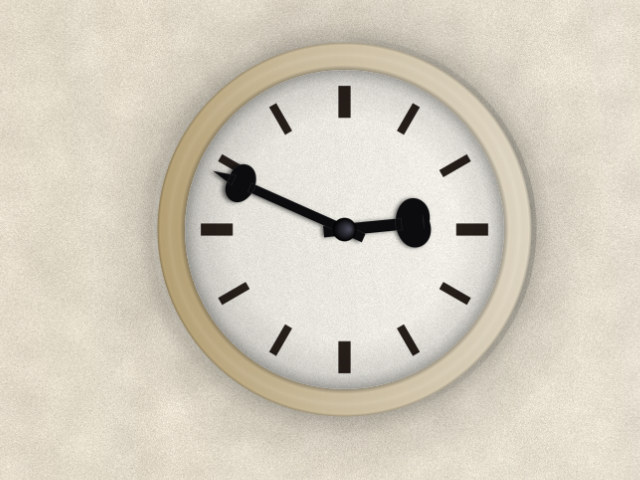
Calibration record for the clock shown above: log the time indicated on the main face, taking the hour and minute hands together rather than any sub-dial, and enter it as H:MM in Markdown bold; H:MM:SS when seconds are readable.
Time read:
**2:49**
